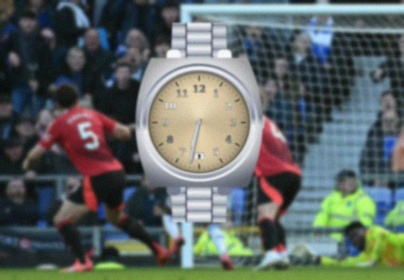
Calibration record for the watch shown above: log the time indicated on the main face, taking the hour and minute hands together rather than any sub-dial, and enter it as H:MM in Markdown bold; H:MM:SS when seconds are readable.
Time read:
**6:32**
